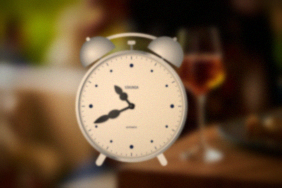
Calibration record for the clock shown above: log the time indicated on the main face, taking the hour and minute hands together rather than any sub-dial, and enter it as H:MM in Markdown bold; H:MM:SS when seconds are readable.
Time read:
**10:41**
